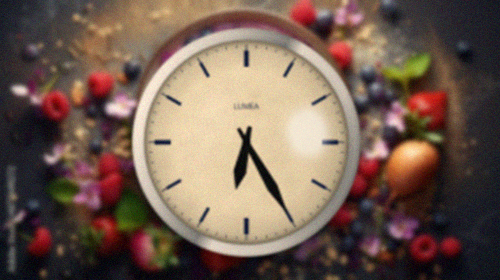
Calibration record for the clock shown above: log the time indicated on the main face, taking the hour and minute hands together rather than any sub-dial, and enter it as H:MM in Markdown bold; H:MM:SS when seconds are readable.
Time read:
**6:25**
